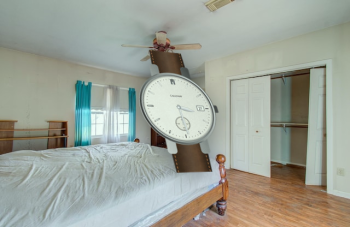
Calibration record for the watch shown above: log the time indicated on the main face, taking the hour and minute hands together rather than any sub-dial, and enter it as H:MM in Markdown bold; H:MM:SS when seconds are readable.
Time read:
**3:29**
